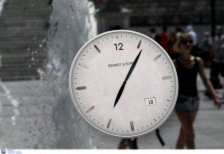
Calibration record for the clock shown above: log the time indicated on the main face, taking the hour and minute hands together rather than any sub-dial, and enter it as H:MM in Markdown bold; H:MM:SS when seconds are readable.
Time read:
**7:06**
